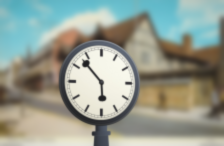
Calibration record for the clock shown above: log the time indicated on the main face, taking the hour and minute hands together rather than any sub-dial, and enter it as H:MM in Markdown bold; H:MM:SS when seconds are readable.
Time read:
**5:53**
